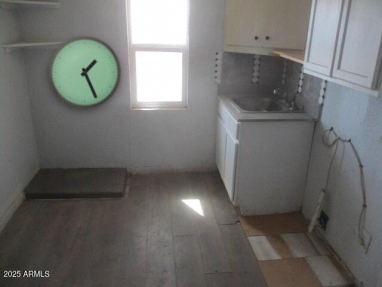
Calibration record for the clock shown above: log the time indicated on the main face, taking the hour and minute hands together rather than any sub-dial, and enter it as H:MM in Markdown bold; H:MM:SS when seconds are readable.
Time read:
**1:26**
